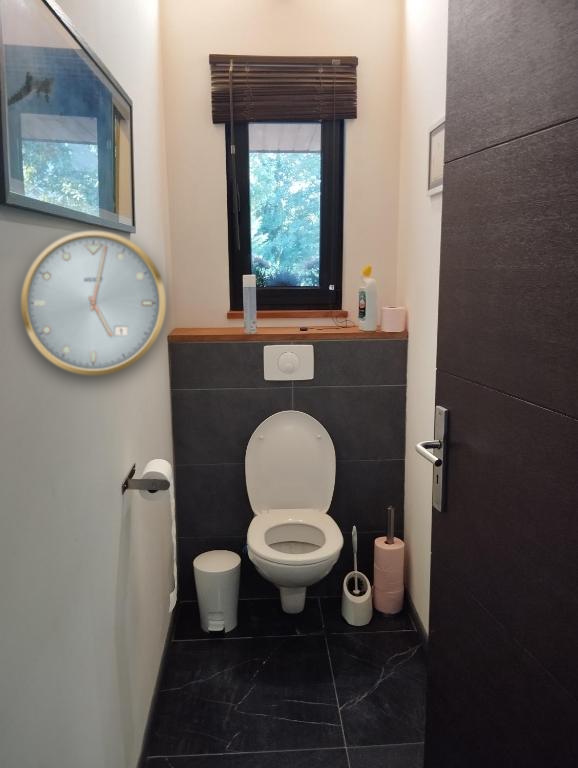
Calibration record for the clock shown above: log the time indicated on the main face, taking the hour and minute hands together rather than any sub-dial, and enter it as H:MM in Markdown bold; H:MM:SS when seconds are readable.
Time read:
**5:02**
